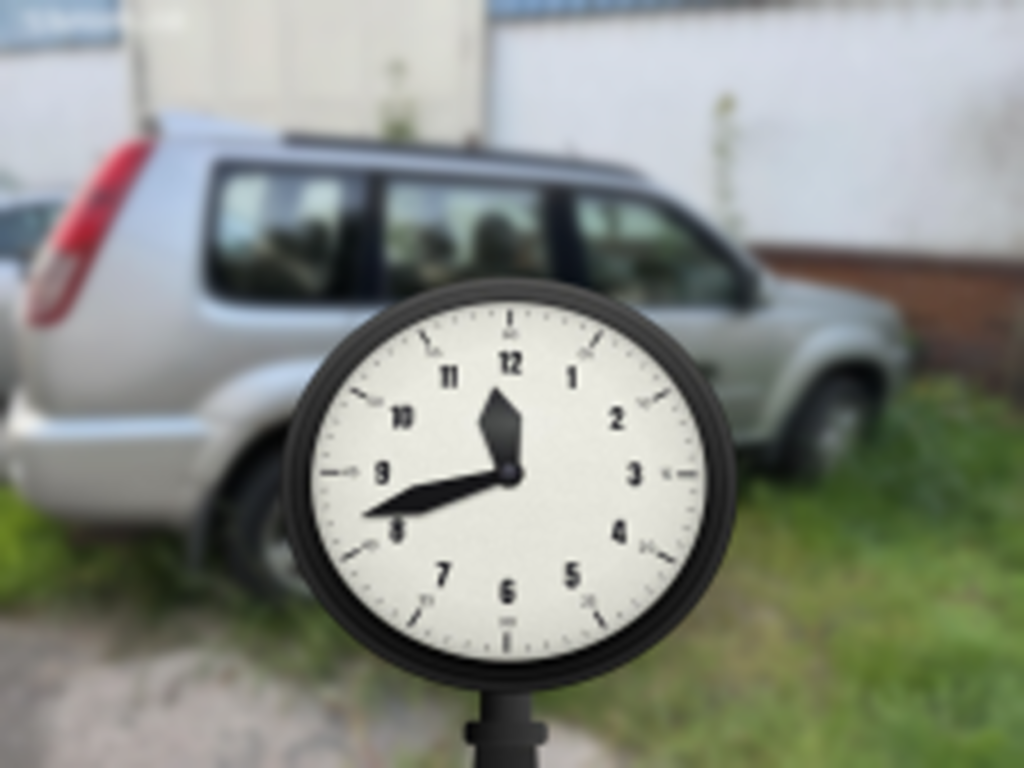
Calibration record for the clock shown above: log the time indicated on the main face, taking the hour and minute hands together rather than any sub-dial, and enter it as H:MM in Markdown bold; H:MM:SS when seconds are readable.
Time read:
**11:42**
